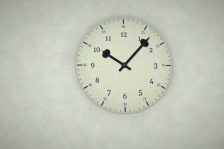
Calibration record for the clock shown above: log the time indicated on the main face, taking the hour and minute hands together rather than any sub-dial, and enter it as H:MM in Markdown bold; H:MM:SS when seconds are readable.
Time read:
**10:07**
